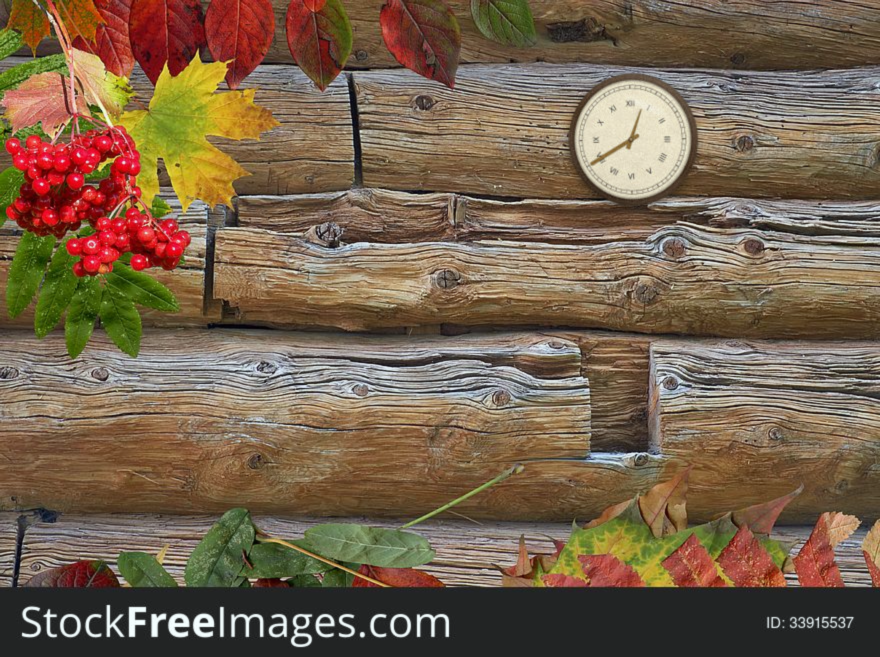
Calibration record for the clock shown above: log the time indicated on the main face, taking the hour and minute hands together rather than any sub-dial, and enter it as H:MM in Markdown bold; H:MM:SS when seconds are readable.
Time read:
**12:40**
